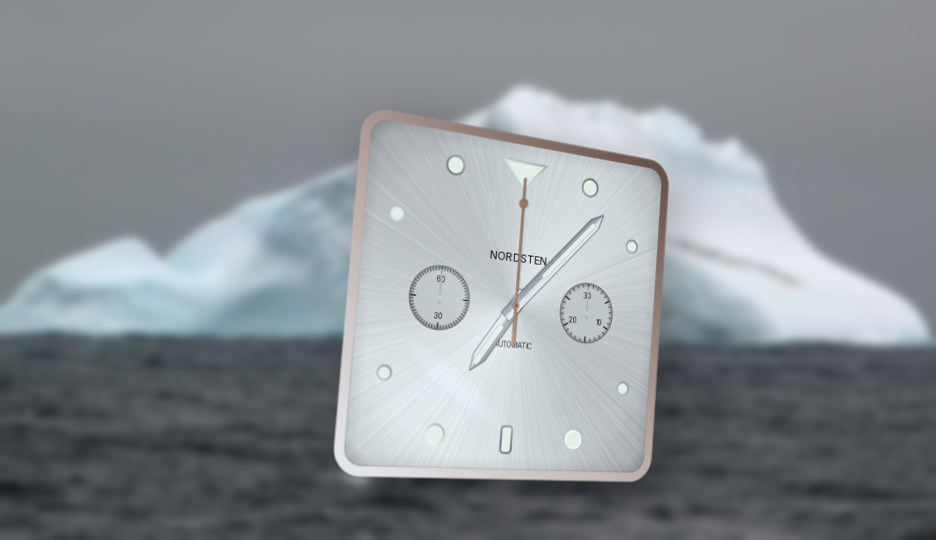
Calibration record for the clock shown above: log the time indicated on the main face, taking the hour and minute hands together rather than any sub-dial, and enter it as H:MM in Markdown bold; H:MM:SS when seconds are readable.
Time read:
**7:07**
